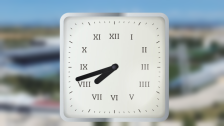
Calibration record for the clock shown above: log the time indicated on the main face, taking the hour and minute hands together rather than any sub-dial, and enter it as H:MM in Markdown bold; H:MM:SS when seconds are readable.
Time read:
**7:42**
